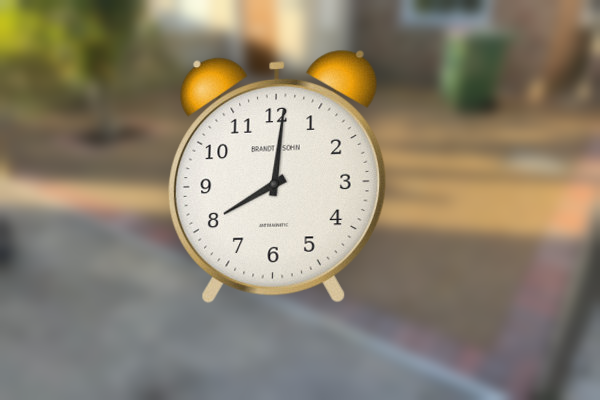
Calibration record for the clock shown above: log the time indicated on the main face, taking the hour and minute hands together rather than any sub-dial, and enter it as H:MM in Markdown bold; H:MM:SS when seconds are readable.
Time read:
**8:01**
